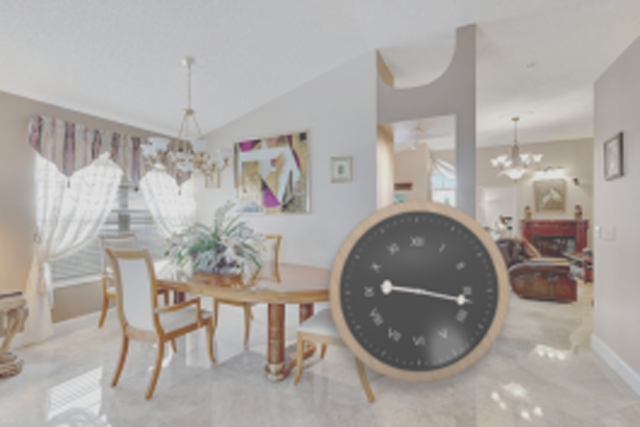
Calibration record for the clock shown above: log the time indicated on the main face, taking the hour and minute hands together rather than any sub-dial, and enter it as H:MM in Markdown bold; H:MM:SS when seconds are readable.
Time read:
**9:17**
